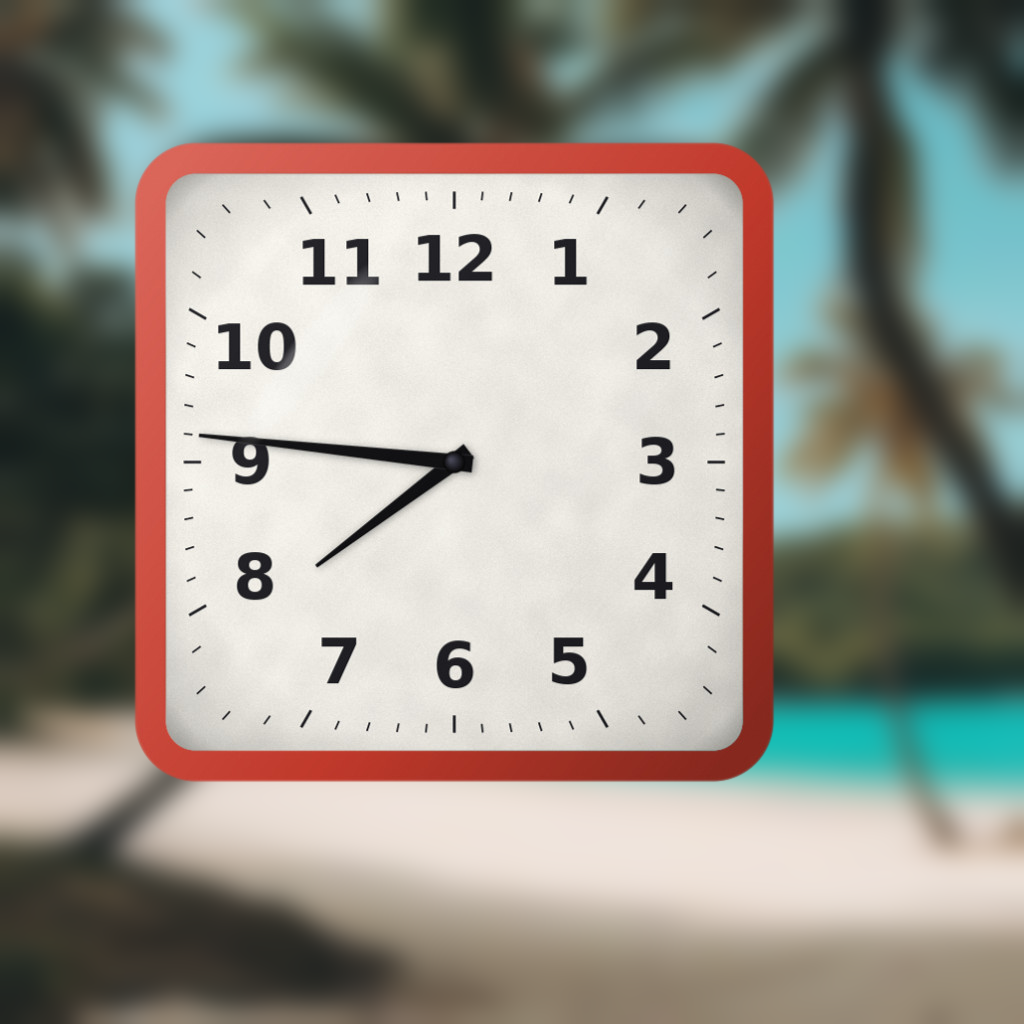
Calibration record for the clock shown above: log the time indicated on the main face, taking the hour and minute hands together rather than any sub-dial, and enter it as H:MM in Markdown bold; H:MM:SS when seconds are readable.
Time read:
**7:46**
